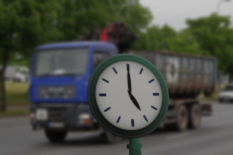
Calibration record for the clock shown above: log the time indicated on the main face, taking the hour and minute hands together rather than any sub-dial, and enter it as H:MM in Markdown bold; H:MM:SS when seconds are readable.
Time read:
**5:00**
